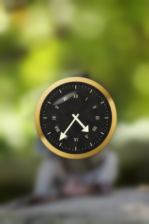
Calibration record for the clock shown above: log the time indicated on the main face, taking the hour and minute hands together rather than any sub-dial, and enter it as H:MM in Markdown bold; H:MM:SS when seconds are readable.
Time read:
**4:36**
